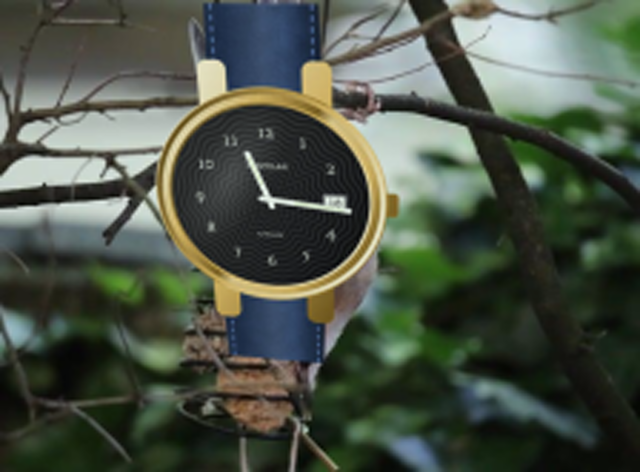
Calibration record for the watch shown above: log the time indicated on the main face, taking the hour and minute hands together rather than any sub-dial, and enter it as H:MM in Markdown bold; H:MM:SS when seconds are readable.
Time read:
**11:16**
